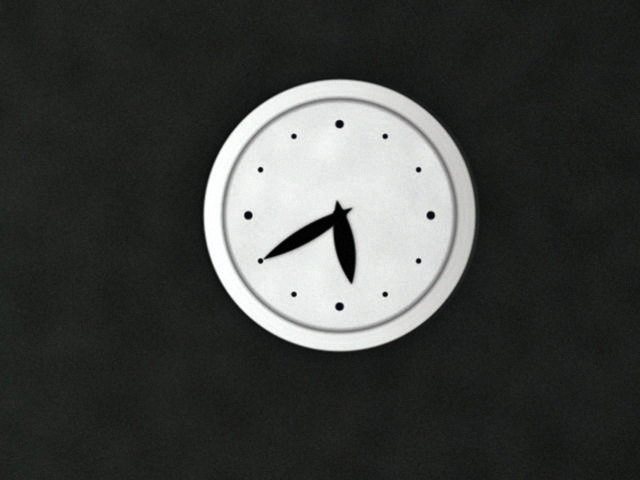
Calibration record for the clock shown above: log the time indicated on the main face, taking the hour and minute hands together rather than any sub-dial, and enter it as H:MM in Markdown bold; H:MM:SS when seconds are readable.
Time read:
**5:40**
